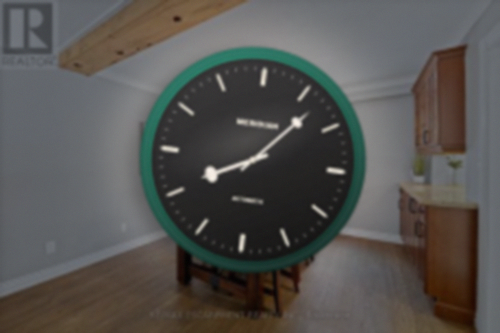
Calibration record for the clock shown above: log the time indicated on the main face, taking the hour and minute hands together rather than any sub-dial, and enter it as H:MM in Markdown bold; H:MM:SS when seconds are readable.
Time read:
**8:07**
